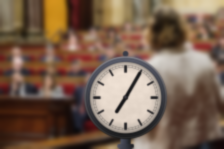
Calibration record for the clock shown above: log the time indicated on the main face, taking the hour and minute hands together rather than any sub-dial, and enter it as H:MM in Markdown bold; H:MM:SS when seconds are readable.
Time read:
**7:05**
